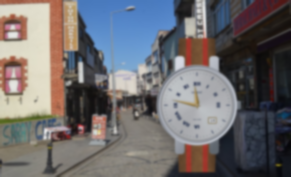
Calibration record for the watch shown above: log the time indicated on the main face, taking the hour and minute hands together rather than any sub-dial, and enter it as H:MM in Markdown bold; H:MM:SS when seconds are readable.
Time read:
**11:47**
